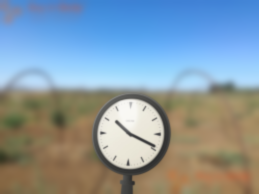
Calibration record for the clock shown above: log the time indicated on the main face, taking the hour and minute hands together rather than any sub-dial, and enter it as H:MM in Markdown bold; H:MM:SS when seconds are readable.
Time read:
**10:19**
